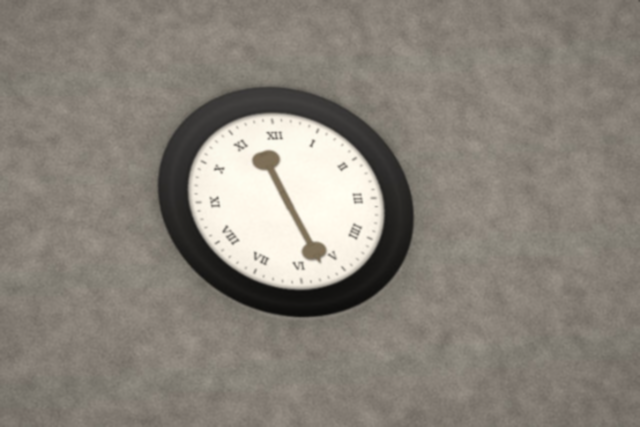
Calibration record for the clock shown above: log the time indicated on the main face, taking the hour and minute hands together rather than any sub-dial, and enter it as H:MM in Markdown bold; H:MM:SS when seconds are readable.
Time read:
**11:27**
